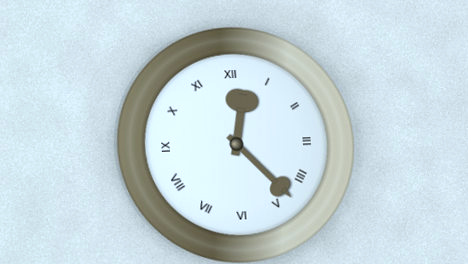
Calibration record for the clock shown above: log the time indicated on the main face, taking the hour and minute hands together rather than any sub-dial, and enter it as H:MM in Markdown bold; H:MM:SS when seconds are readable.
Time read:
**12:23**
